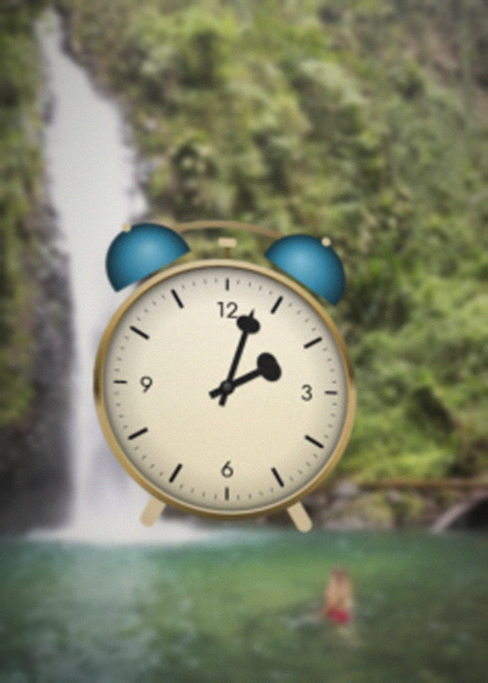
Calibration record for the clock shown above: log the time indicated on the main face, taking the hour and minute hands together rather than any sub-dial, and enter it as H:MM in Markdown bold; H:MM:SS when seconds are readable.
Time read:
**2:03**
